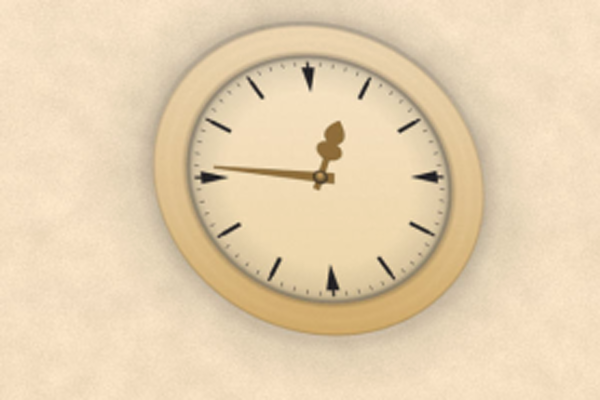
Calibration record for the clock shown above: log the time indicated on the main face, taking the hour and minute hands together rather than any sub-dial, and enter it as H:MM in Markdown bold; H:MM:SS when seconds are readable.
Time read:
**12:46**
